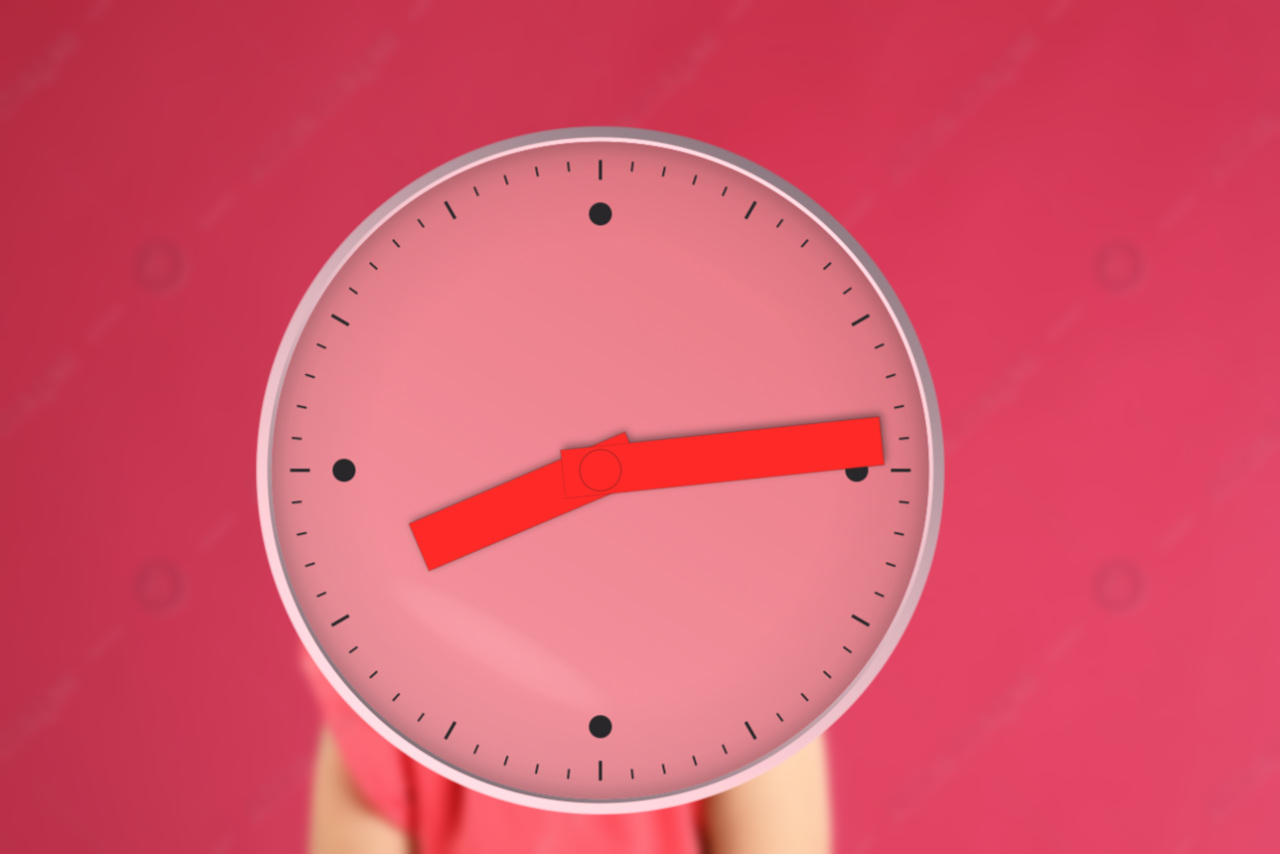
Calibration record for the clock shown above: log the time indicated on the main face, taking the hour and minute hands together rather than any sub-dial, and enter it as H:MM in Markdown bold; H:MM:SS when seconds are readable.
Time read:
**8:14**
